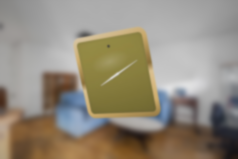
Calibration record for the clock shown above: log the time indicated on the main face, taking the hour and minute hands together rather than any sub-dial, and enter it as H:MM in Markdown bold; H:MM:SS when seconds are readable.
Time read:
**8:11**
